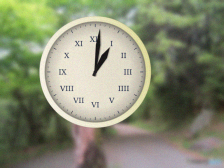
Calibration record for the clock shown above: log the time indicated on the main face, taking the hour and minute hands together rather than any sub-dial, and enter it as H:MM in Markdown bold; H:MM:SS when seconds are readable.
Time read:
**1:01**
